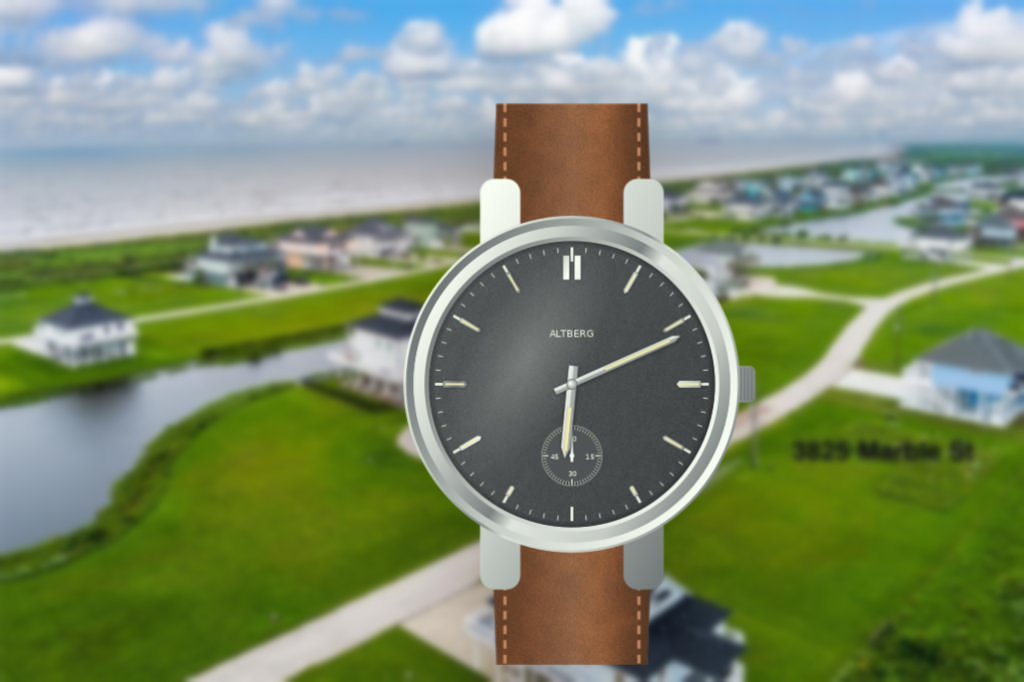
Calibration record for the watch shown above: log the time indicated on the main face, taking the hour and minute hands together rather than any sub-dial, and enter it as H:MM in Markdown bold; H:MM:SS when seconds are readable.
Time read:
**6:11**
